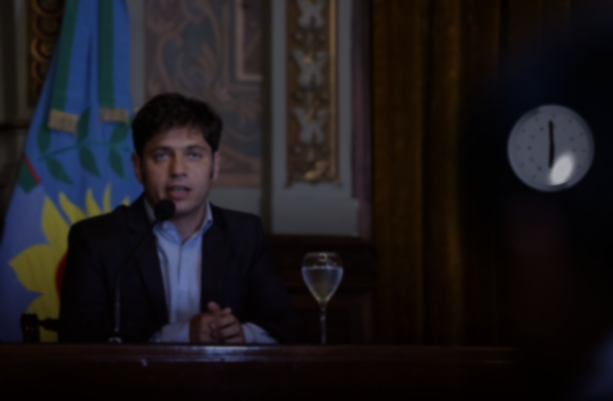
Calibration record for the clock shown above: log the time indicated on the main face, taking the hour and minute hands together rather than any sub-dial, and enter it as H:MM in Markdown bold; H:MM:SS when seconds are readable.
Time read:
**5:59**
